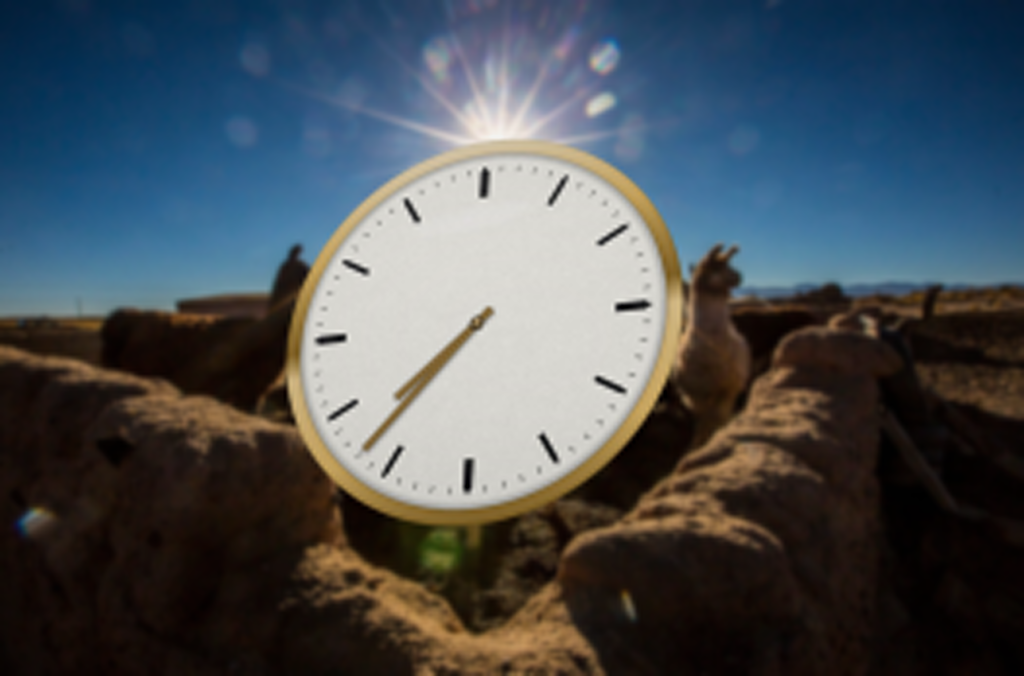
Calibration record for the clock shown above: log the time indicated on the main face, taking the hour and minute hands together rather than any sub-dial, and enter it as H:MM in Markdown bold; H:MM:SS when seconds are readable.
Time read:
**7:37**
